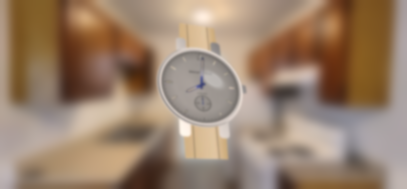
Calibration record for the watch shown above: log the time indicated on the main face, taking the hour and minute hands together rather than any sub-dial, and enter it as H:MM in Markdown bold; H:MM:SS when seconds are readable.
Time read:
**8:01**
